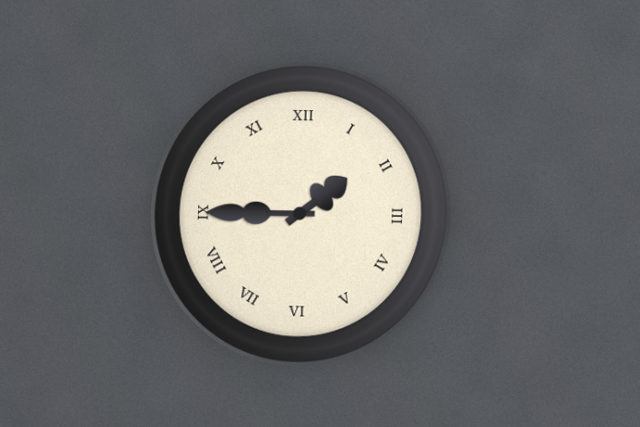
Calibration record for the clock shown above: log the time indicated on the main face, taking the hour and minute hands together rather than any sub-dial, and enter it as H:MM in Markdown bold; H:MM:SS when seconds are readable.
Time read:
**1:45**
